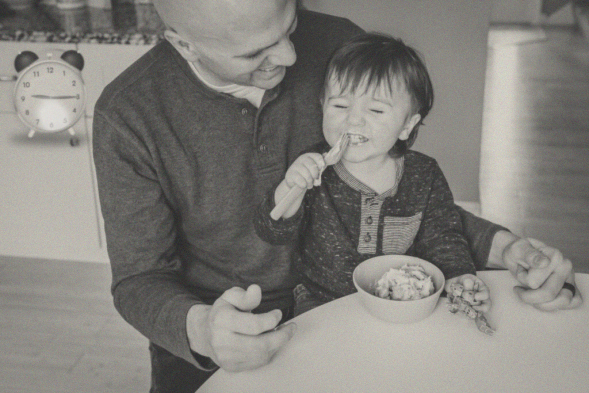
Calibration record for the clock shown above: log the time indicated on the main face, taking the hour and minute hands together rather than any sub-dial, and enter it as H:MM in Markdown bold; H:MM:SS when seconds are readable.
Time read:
**9:15**
